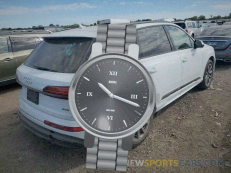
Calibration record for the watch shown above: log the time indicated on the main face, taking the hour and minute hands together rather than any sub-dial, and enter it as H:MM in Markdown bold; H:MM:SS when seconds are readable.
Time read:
**10:18**
